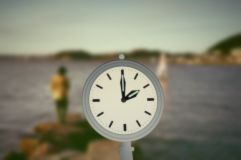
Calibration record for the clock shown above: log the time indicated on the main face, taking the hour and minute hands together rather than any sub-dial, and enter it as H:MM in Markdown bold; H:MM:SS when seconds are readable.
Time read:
**2:00**
